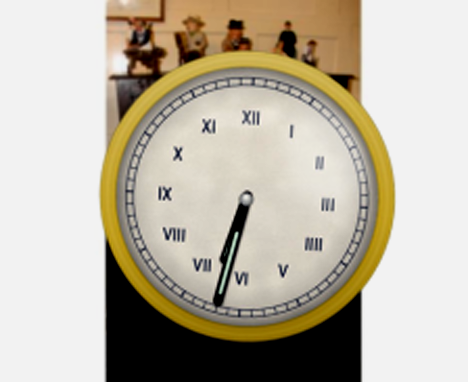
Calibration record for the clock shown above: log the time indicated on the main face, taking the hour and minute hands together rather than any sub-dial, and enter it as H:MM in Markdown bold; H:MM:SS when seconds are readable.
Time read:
**6:32**
